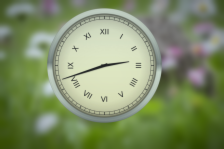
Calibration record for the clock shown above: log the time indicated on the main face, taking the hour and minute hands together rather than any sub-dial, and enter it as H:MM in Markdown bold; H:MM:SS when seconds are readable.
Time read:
**2:42**
